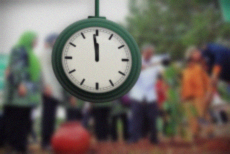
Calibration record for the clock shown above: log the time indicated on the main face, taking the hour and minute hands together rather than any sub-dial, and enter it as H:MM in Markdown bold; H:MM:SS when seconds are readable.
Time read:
**11:59**
